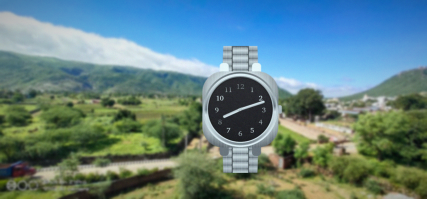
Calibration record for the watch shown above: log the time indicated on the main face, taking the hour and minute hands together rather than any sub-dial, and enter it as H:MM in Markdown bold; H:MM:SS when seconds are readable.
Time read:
**8:12**
